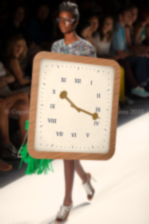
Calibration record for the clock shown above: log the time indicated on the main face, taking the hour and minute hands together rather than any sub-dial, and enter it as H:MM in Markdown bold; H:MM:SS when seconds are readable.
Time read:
**10:18**
